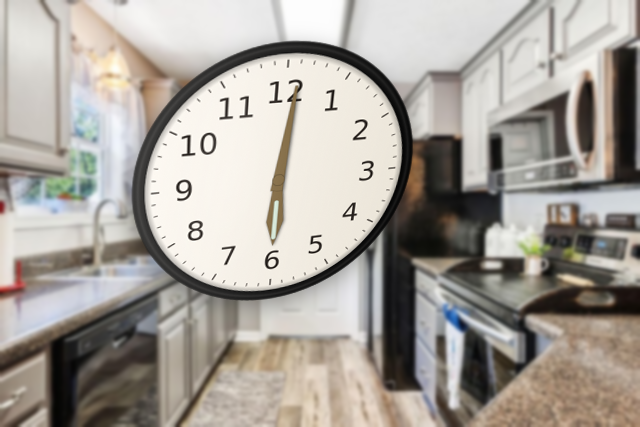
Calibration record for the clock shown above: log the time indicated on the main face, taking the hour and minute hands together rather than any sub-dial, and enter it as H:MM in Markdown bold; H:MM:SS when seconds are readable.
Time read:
**6:01**
